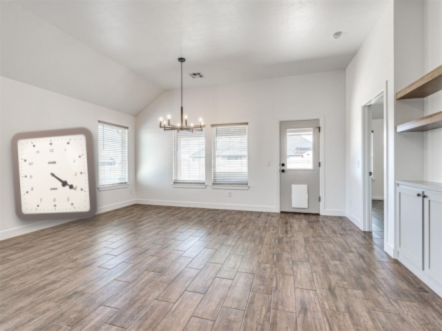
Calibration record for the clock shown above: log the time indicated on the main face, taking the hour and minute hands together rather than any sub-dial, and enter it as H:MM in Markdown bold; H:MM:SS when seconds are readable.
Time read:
**4:21**
